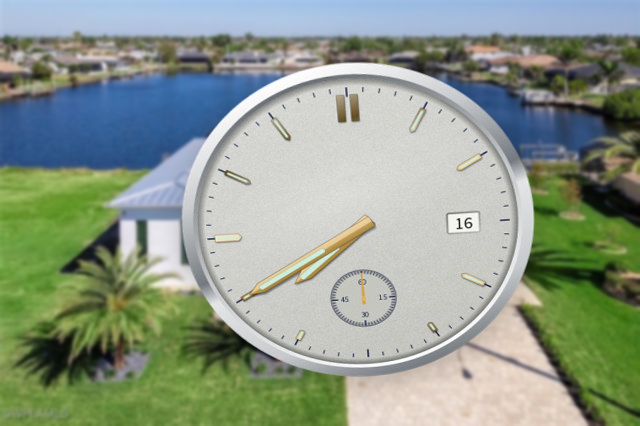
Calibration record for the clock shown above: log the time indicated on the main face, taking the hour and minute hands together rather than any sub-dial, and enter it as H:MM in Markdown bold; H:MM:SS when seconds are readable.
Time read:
**7:40**
